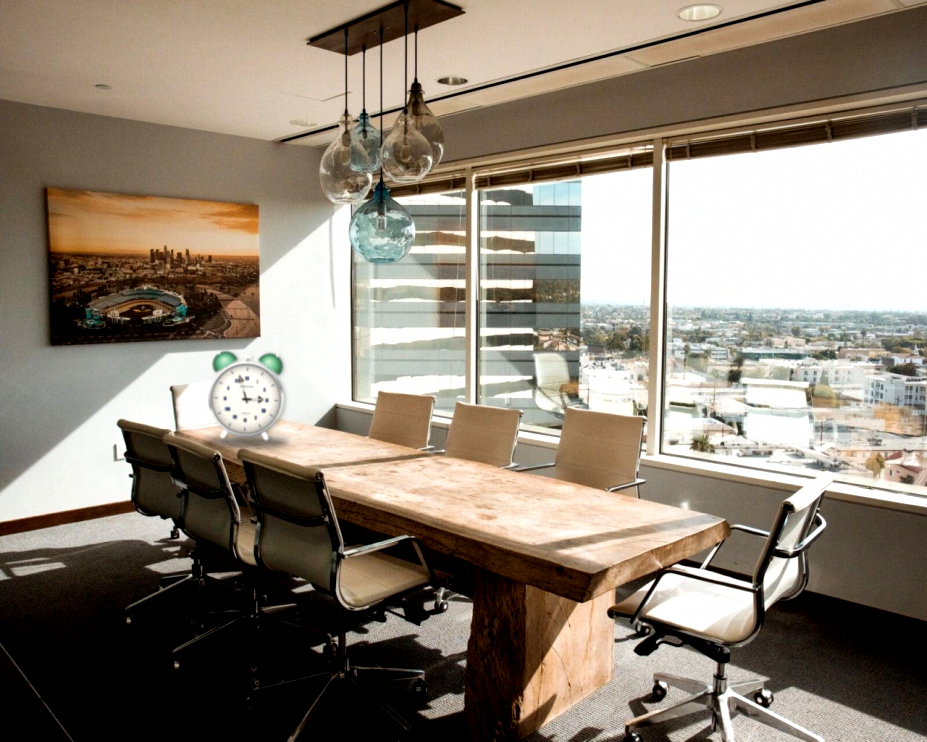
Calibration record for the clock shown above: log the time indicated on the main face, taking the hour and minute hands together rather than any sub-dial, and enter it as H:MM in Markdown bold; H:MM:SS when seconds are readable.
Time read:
**2:57**
